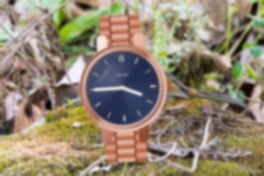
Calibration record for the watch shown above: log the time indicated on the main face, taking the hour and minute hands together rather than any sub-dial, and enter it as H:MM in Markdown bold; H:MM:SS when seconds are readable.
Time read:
**3:45**
